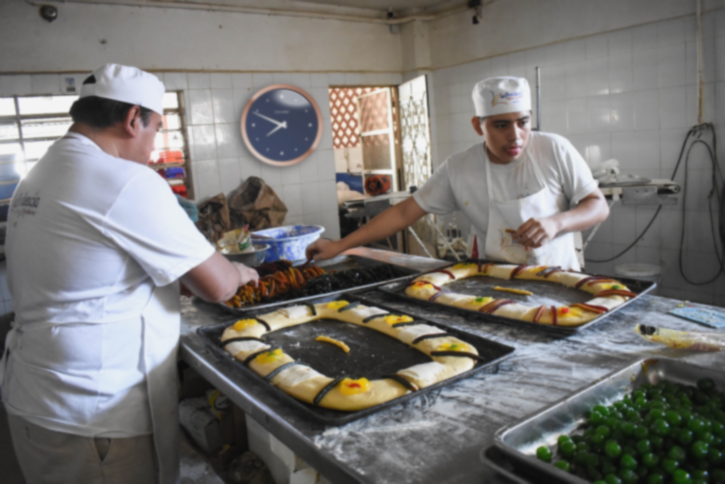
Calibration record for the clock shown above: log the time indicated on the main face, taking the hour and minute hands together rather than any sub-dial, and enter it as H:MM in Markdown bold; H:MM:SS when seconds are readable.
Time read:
**7:49**
